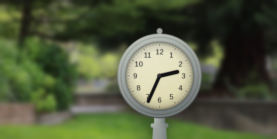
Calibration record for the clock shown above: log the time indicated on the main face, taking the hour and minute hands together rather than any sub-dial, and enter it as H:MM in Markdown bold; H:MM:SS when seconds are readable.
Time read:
**2:34**
